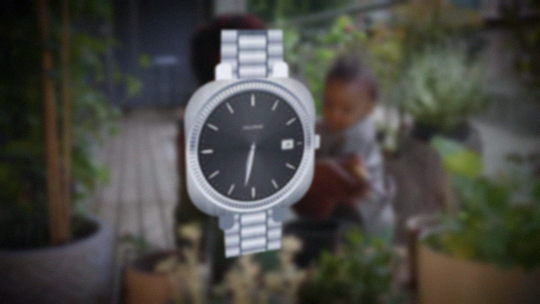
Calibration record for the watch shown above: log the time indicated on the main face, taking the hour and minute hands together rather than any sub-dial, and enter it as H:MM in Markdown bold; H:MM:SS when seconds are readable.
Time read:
**6:32**
